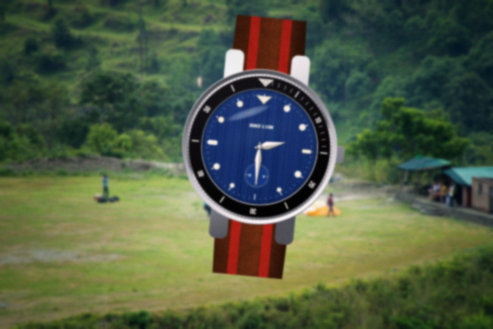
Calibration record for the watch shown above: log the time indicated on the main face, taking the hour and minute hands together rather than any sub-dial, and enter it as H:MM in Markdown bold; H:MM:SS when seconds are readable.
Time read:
**2:30**
